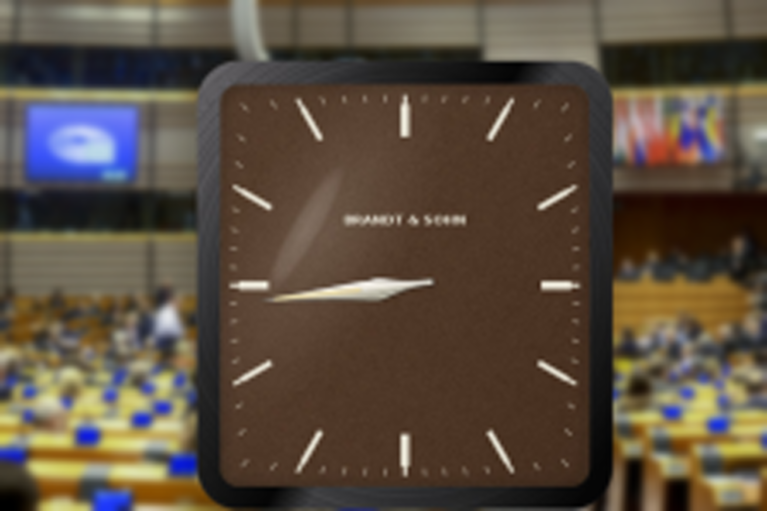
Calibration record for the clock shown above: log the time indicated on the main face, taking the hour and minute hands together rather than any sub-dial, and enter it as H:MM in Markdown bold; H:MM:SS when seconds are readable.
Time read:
**8:44**
